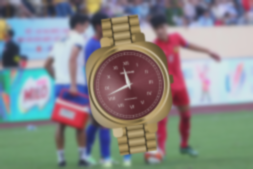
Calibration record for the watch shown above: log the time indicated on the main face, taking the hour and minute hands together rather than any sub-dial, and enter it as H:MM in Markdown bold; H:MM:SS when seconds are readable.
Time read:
**11:42**
